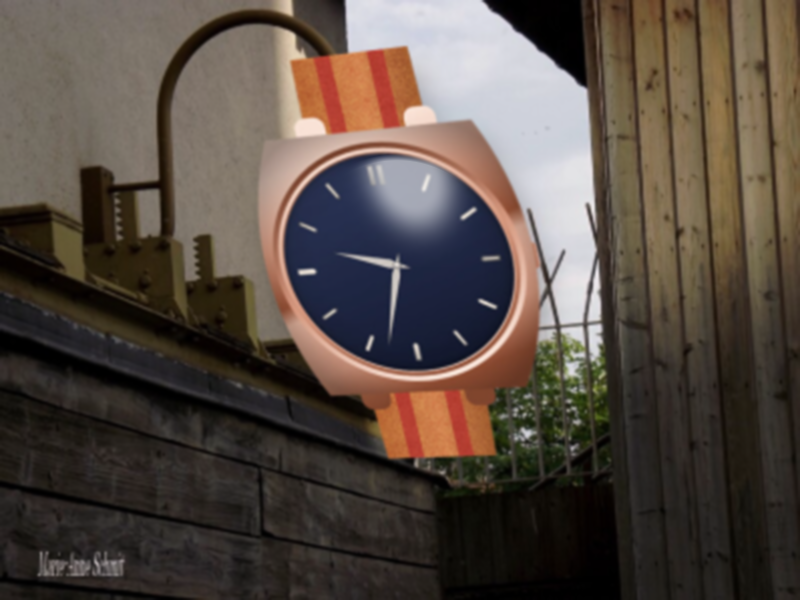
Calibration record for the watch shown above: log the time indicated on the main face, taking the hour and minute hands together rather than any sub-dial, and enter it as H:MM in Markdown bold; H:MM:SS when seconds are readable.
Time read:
**9:33**
